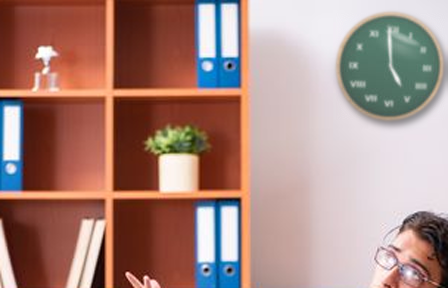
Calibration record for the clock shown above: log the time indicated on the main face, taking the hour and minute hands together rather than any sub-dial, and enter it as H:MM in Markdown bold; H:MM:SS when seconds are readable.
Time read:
**4:59**
